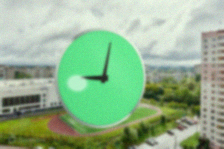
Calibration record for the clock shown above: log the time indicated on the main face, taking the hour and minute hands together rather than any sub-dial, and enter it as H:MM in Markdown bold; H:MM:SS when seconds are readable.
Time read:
**9:02**
